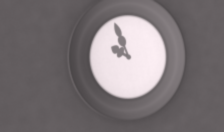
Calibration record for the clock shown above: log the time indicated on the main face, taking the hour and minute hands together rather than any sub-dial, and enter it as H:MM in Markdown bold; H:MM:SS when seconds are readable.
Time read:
**9:56**
